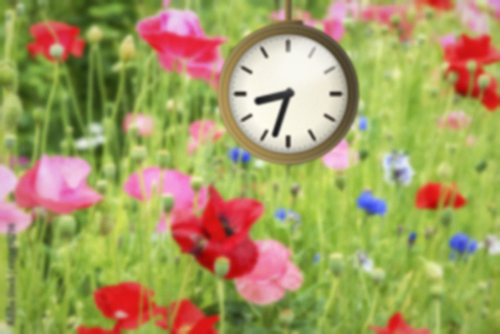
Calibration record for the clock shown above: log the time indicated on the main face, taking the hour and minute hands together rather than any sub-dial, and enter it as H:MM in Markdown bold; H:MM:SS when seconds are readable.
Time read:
**8:33**
